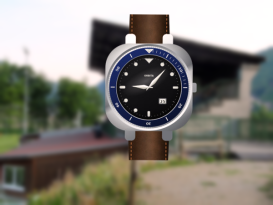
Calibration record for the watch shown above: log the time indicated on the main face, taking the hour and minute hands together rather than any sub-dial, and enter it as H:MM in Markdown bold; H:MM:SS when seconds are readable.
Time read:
**9:07**
